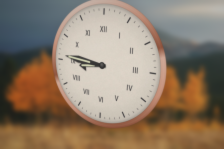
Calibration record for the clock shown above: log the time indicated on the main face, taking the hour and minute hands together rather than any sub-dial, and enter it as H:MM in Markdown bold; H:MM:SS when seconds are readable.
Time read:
**8:46**
